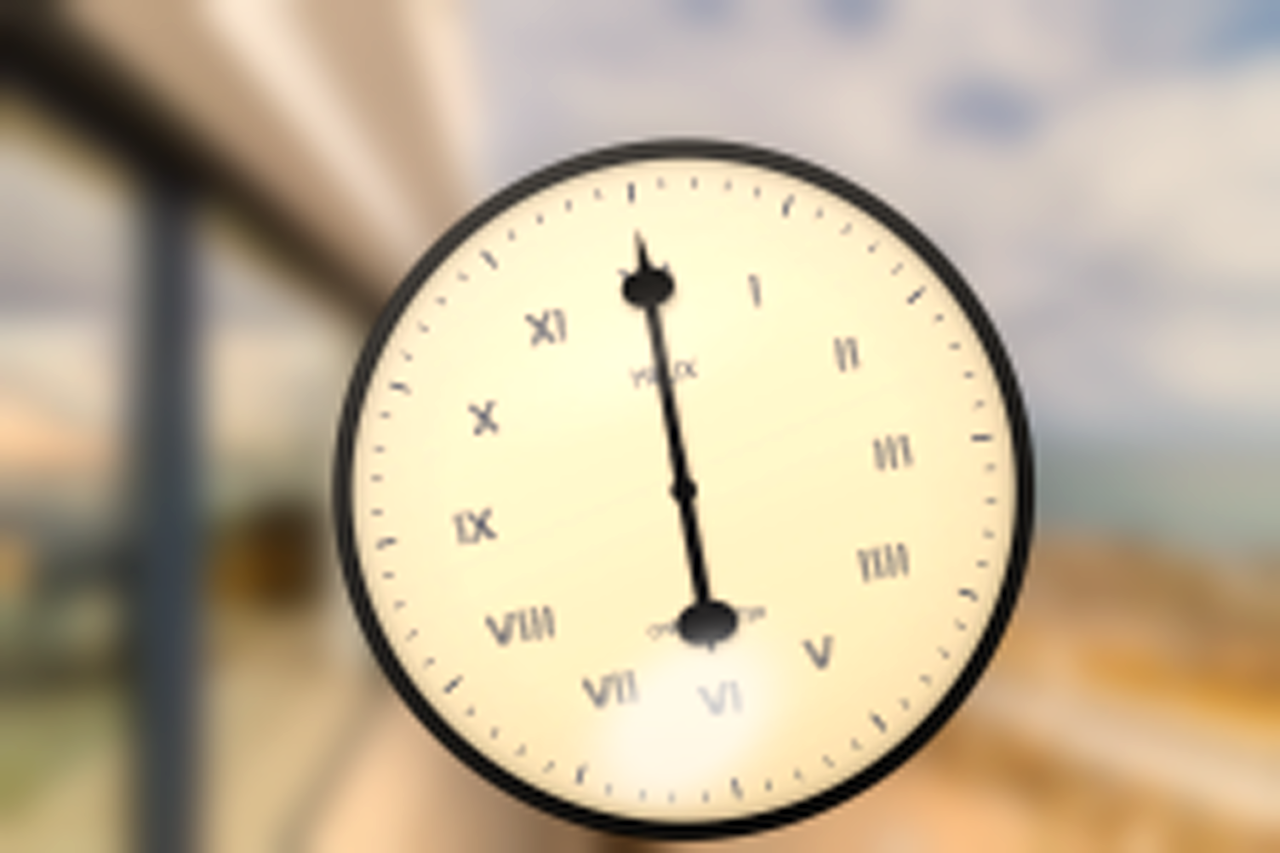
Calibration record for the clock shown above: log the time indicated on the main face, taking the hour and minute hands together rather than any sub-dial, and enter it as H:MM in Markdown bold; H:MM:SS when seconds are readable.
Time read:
**6:00**
